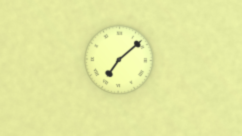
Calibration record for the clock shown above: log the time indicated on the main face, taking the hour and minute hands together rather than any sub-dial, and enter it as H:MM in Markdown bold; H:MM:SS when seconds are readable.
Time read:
**7:08**
